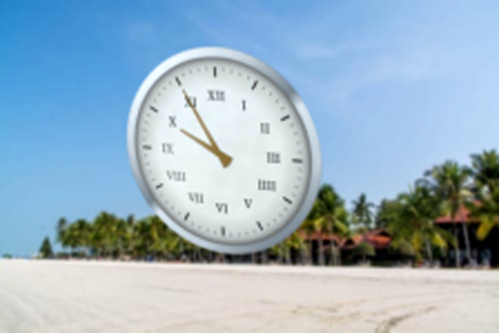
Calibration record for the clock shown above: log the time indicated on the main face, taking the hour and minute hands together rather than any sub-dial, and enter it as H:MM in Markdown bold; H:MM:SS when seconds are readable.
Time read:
**9:55**
